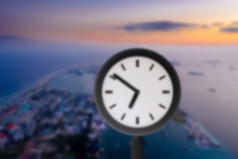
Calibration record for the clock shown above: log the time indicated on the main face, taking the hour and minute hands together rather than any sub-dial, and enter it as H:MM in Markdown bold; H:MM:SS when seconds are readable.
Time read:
**6:51**
